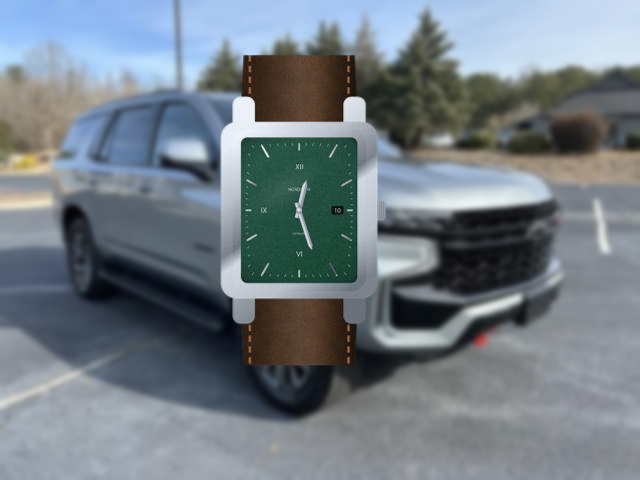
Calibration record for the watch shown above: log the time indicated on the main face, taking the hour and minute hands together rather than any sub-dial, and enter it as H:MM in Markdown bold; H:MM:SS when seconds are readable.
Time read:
**12:27**
